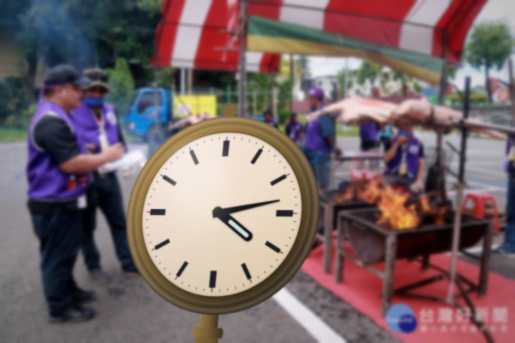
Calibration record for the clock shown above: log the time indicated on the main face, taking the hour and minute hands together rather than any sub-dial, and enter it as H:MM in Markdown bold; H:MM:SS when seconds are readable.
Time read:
**4:13**
